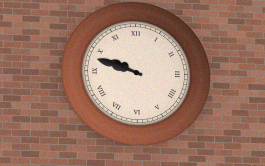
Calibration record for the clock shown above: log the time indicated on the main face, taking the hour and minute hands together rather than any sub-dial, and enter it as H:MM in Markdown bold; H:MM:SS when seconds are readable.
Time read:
**9:48**
